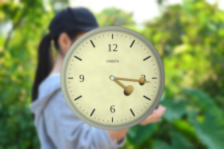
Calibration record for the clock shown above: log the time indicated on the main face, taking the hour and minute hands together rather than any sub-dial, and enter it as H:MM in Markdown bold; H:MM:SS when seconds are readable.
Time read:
**4:16**
